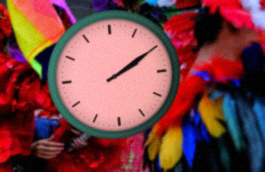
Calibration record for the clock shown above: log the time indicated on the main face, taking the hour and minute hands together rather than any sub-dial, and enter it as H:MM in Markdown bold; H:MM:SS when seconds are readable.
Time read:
**2:10**
